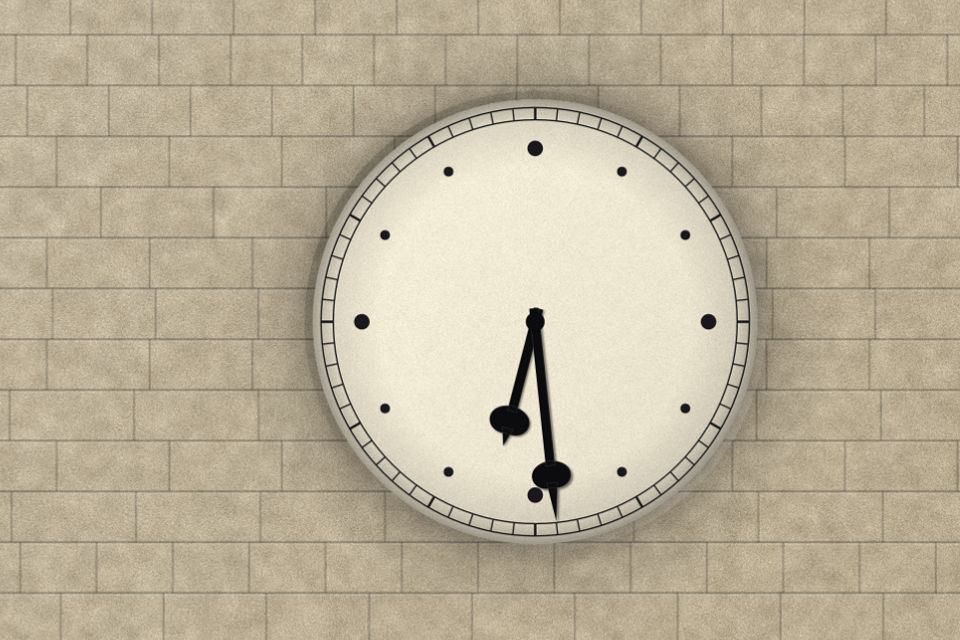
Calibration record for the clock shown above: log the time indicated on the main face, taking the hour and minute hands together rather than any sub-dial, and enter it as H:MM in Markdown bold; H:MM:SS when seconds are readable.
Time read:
**6:29**
